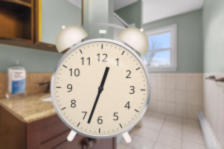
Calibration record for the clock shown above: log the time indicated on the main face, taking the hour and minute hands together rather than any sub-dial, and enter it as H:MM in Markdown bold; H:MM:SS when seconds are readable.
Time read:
**12:33**
